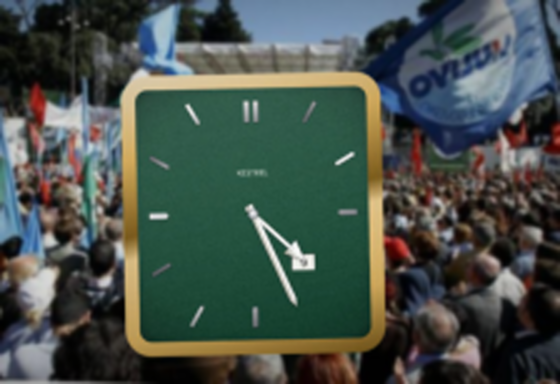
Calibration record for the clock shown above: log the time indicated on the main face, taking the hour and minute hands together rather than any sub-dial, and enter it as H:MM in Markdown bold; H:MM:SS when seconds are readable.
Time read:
**4:26**
